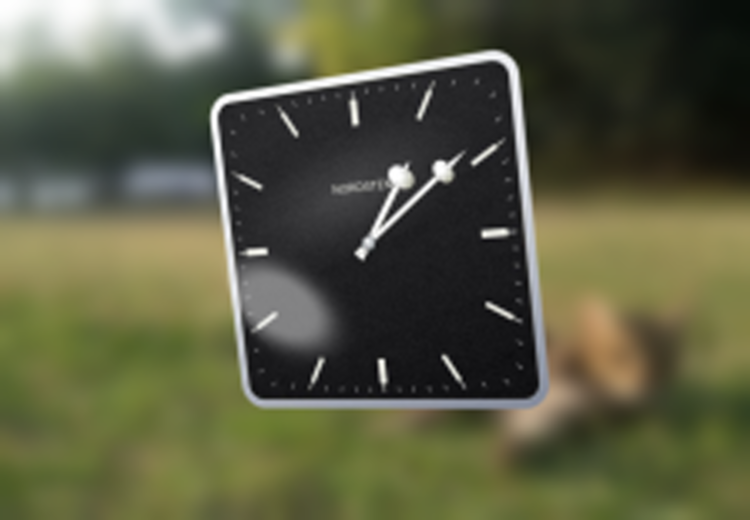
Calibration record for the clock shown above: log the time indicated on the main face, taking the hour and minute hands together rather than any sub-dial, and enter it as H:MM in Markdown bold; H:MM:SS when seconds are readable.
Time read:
**1:09**
